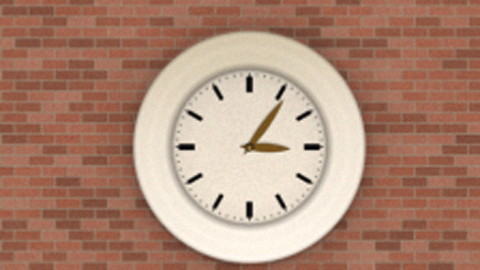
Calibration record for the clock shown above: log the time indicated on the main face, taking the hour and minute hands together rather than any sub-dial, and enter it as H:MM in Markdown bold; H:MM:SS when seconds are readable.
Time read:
**3:06**
